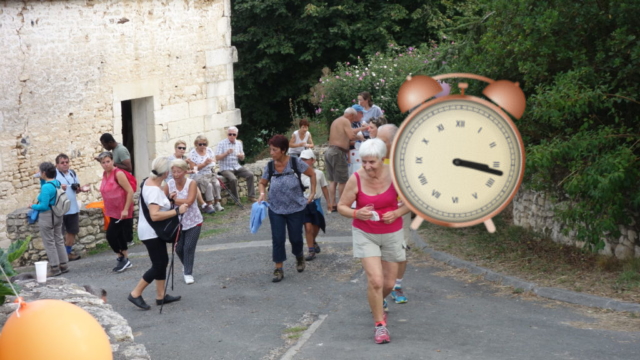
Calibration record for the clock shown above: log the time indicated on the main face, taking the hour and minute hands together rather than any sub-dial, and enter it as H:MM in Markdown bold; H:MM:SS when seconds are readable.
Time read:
**3:17**
